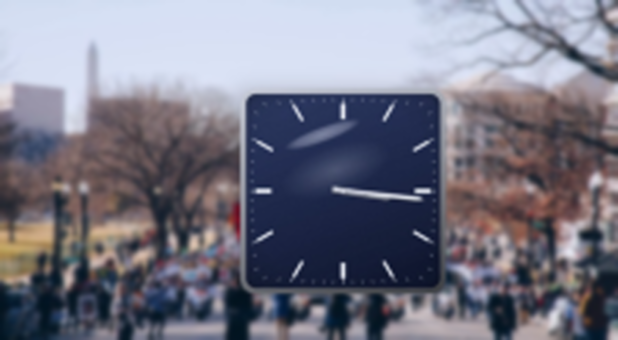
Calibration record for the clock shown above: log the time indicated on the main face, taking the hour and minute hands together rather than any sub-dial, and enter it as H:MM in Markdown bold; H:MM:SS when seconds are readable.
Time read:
**3:16**
